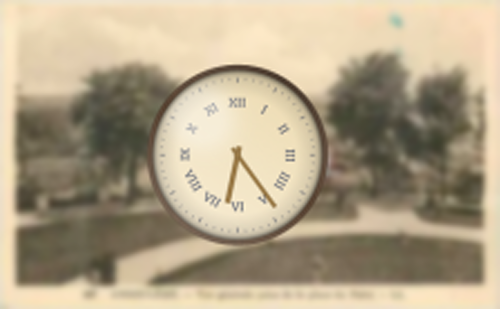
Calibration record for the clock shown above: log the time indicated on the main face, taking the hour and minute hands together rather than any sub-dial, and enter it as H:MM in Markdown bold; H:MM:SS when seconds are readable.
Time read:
**6:24**
